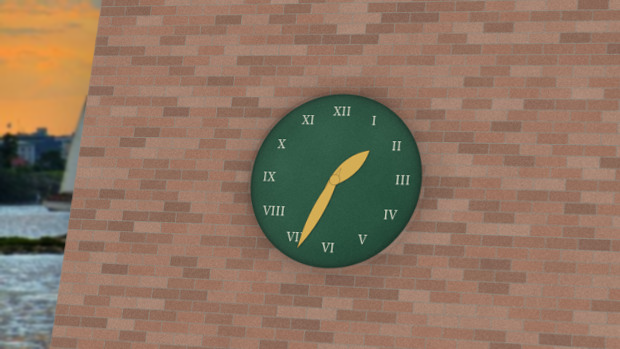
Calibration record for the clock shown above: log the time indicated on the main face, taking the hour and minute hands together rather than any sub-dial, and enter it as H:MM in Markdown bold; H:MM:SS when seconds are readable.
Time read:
**1:34**
